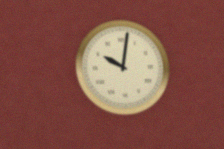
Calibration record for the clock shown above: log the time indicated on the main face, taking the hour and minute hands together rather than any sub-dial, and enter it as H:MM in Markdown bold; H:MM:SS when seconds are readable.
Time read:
**10:02**
